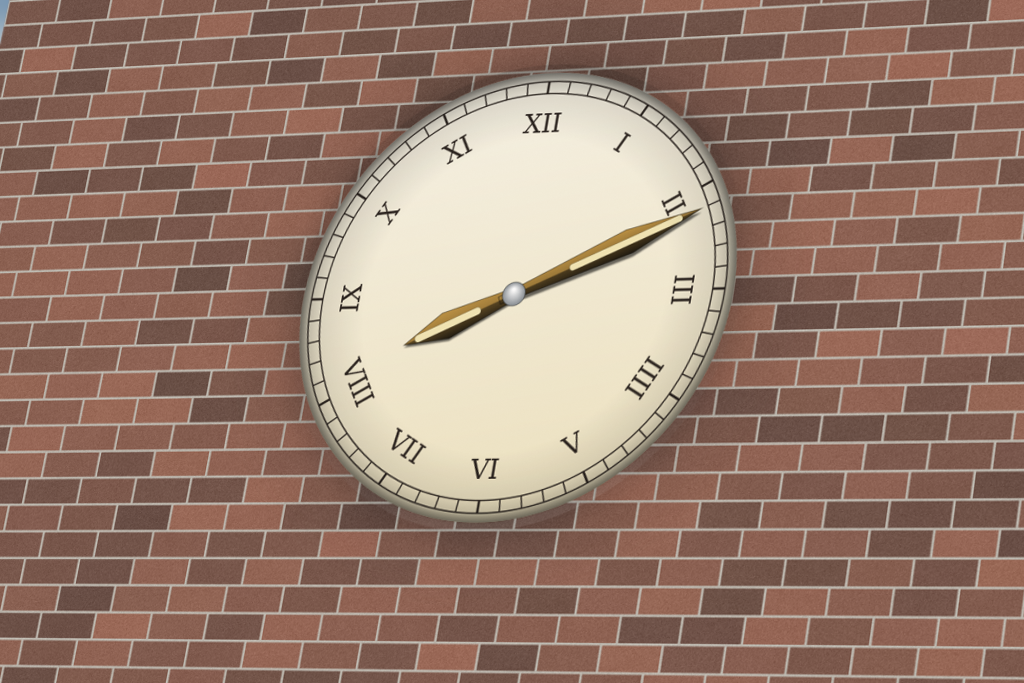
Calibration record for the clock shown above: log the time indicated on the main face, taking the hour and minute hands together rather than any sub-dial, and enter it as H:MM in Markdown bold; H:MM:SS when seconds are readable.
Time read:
**8:11**
